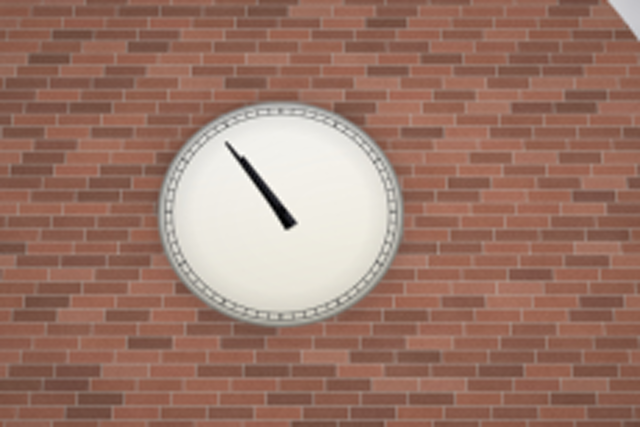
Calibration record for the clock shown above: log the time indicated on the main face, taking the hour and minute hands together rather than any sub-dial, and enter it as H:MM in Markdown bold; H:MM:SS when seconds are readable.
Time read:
**10:54**
